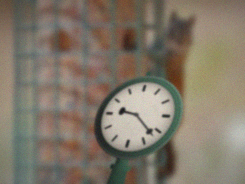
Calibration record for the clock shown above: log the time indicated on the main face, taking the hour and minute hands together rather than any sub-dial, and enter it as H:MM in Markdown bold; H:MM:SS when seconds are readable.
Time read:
**9:22**
